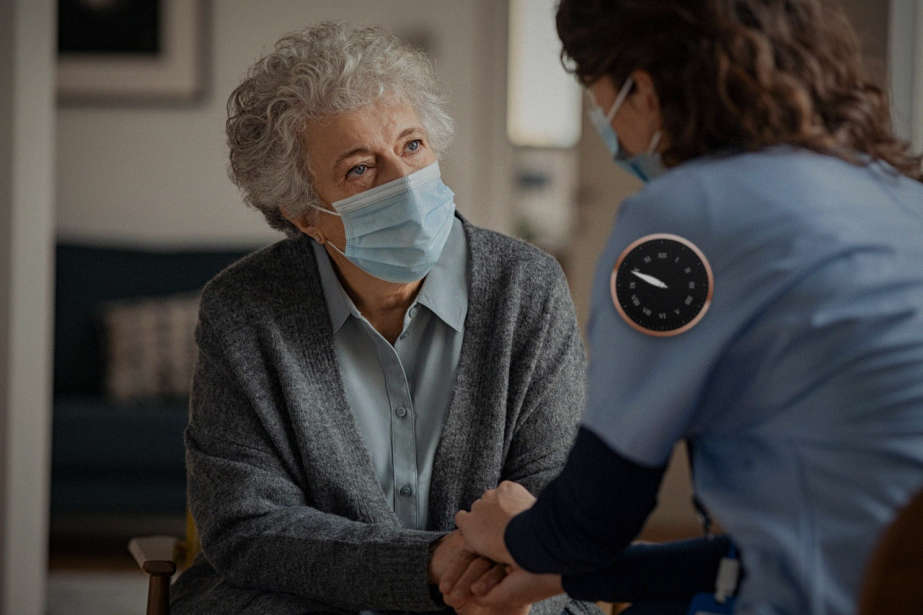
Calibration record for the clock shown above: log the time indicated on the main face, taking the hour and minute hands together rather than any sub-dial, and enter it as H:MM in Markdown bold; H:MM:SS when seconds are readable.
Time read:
**9:49**
